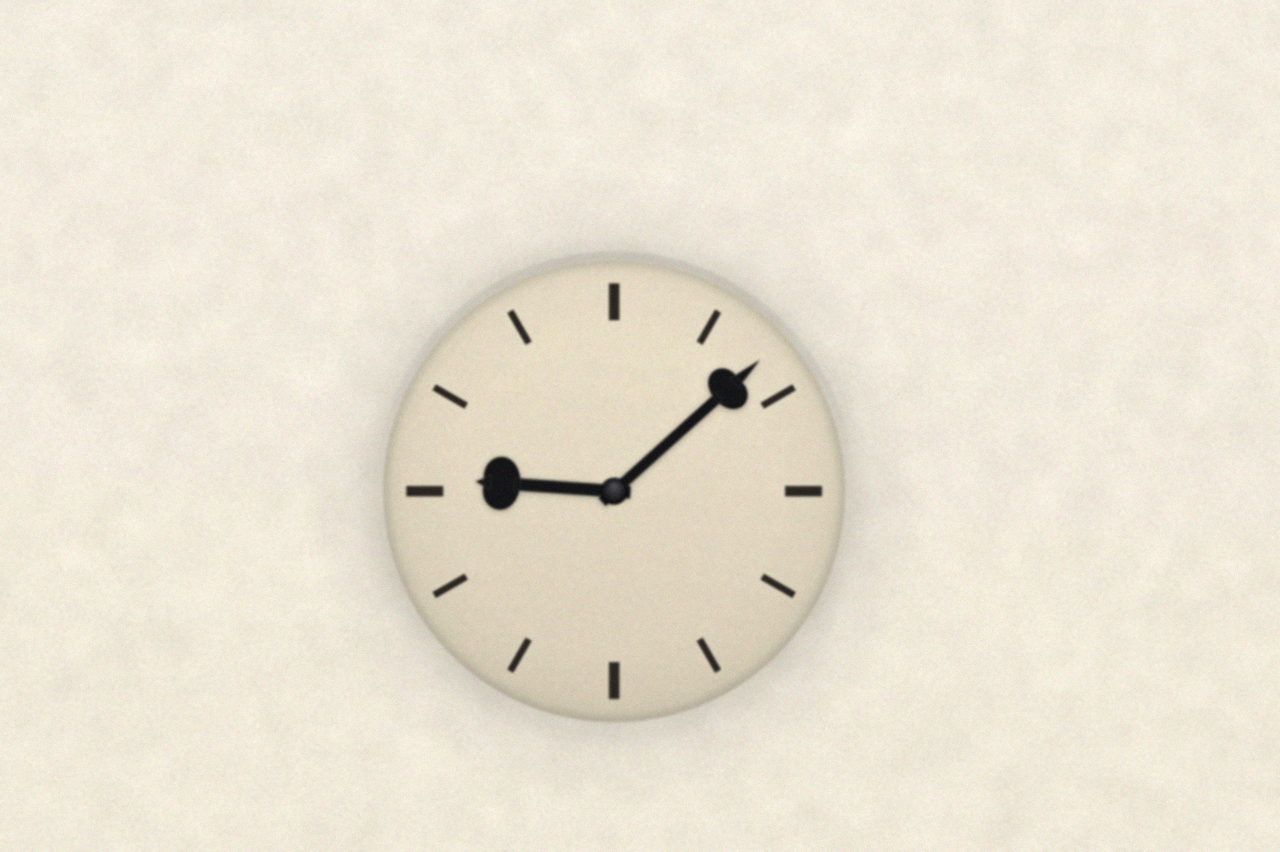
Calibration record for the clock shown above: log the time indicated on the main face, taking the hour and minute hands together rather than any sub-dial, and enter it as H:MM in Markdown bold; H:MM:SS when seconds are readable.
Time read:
**9:08**
